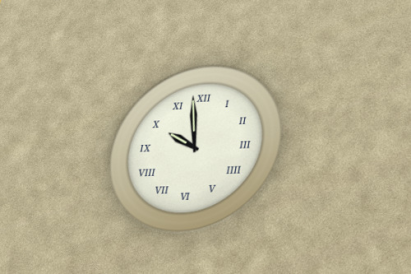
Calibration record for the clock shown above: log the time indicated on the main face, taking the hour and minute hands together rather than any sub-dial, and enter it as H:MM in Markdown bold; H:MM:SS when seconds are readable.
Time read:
**9:58**
